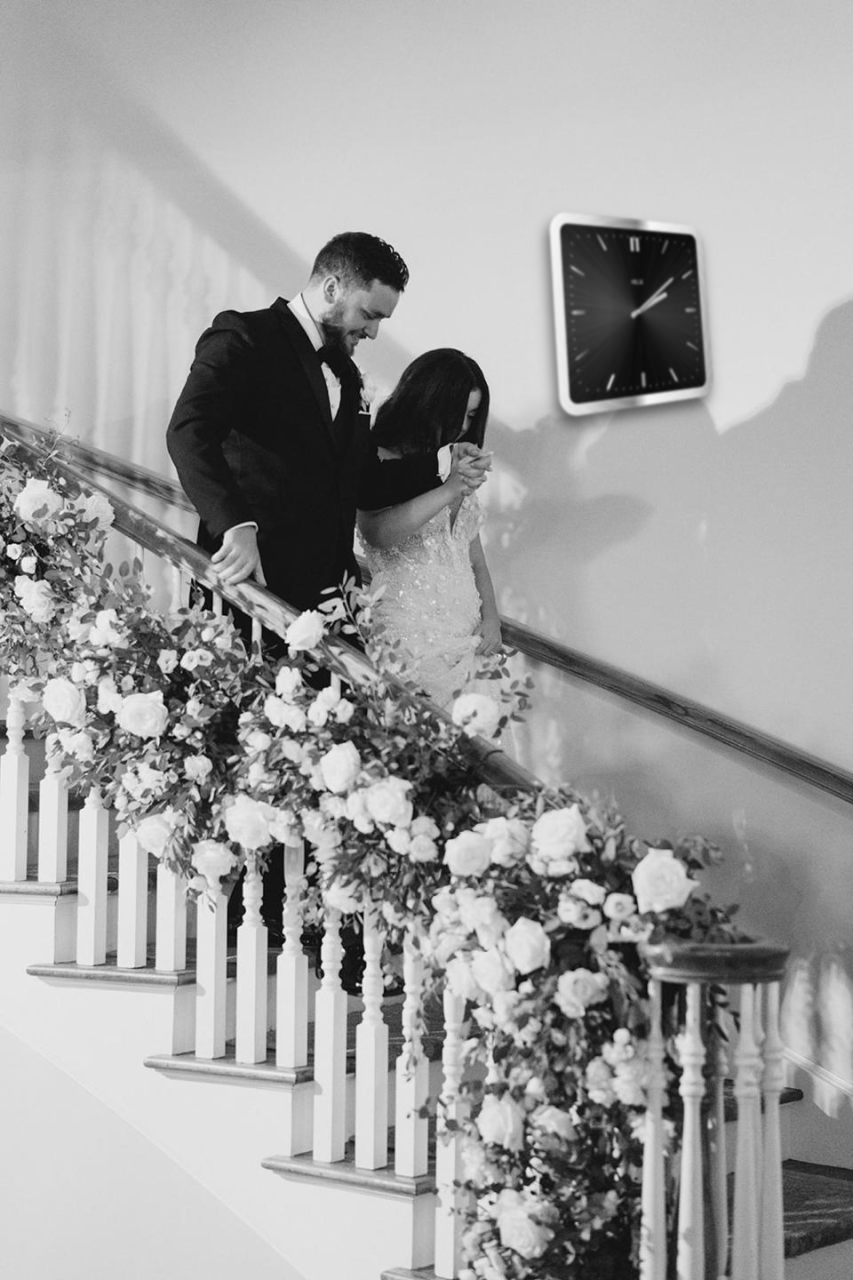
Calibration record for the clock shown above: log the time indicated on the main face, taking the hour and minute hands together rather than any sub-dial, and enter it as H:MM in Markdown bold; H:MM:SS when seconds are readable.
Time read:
**2:09**
